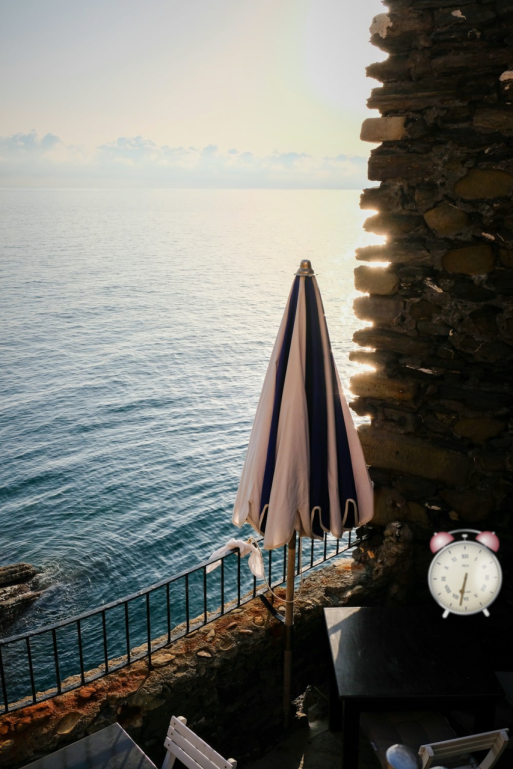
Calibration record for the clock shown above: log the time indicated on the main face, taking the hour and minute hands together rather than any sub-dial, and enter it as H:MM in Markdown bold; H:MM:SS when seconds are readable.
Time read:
**6:32**
